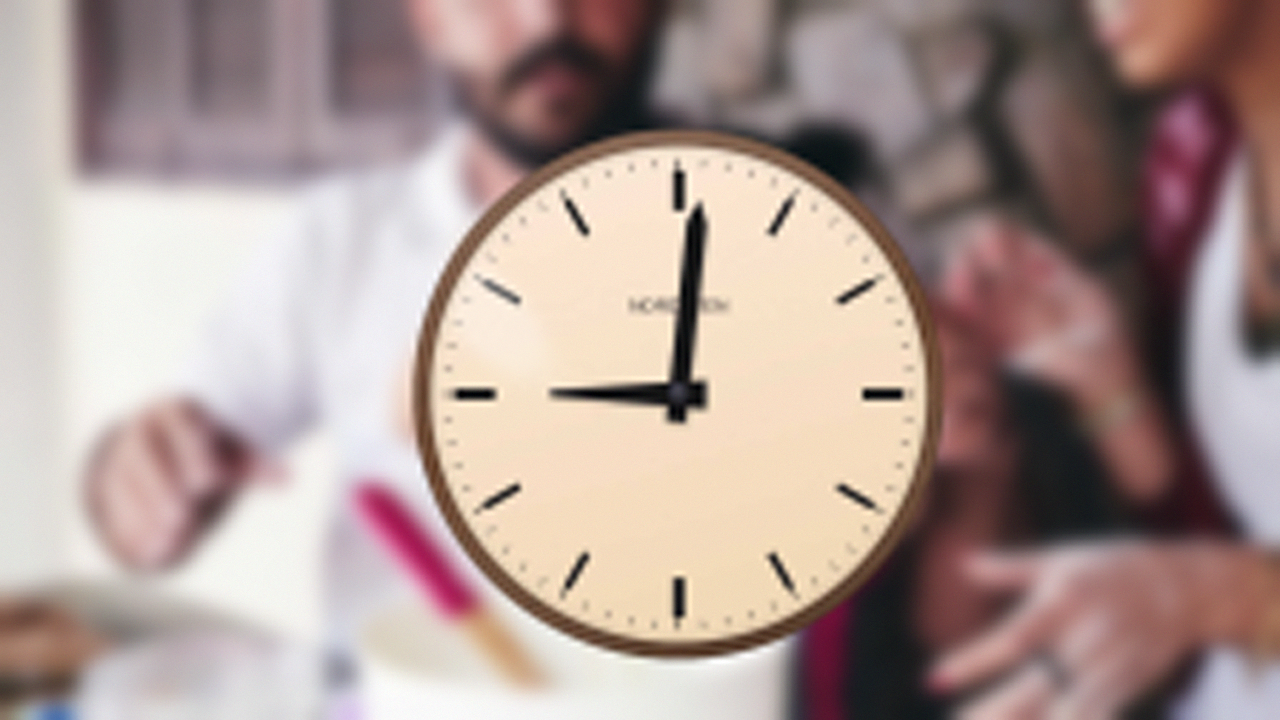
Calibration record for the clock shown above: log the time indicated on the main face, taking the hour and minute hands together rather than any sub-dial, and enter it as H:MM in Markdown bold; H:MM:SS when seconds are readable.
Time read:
**9:01**
